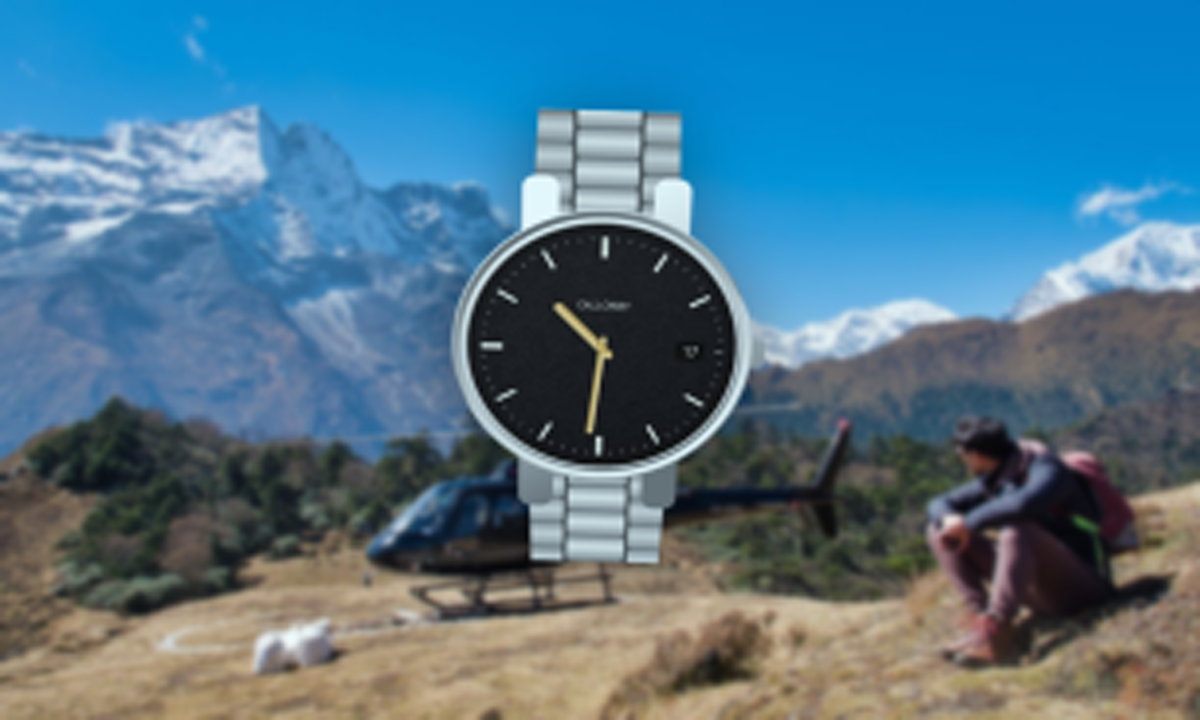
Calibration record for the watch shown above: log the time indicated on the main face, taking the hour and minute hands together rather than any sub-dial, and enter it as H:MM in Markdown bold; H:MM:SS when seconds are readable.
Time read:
**10:31**
